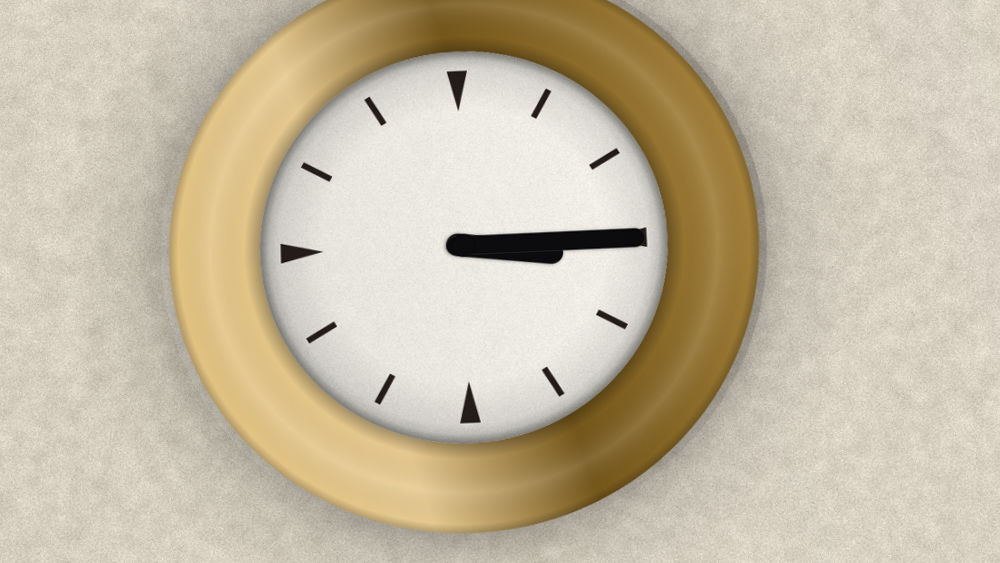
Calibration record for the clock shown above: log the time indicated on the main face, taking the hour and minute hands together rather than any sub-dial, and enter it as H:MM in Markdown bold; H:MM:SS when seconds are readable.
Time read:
**3:15**
